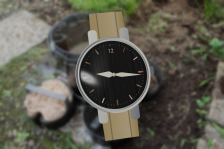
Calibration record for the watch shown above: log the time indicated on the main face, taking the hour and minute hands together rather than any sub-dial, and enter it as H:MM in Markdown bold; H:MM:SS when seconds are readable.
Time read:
**9:16**
